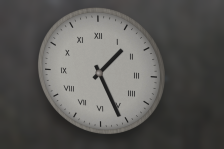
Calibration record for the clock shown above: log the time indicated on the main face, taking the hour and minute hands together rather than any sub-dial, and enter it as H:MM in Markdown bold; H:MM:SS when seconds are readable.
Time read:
**1:26**
